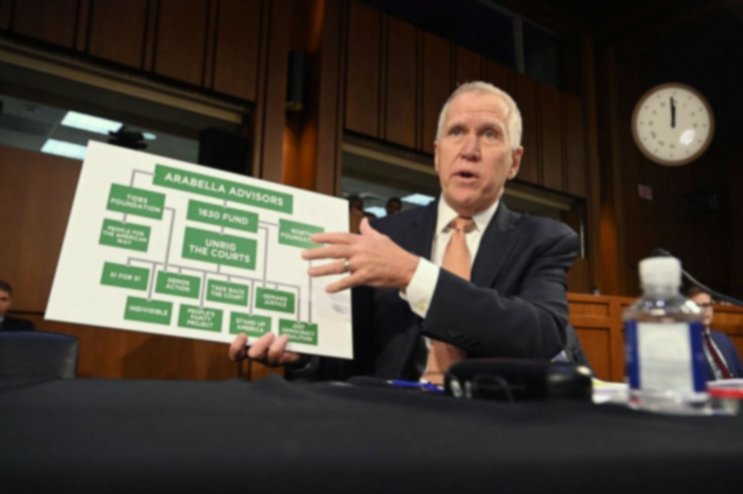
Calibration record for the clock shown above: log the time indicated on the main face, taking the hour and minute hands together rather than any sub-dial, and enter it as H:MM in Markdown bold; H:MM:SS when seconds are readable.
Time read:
**11:59**
